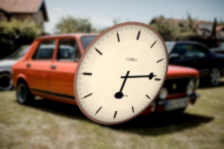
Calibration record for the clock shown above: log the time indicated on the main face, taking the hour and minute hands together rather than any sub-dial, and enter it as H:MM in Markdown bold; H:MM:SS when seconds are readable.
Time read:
**6:14**
